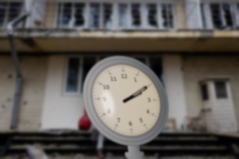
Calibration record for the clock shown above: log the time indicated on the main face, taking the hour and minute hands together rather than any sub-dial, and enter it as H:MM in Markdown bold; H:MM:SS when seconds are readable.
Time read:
**2:10**
